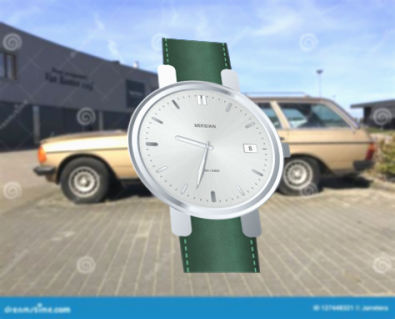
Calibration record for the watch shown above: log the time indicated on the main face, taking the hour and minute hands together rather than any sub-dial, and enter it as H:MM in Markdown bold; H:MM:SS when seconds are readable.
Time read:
**9:33**
